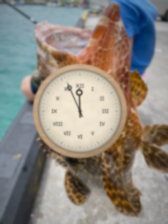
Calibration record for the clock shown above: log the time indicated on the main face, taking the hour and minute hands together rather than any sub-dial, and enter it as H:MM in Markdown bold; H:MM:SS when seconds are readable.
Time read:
**11:56**
